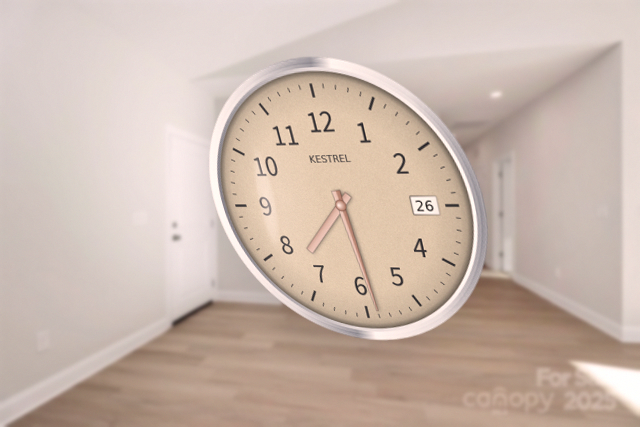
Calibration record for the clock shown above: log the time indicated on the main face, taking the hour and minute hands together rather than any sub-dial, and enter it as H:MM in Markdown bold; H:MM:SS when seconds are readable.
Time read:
**7:29**
